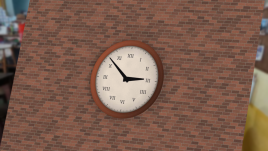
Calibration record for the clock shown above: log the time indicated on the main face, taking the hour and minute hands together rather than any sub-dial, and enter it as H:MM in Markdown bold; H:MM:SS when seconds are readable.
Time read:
**2:52**
